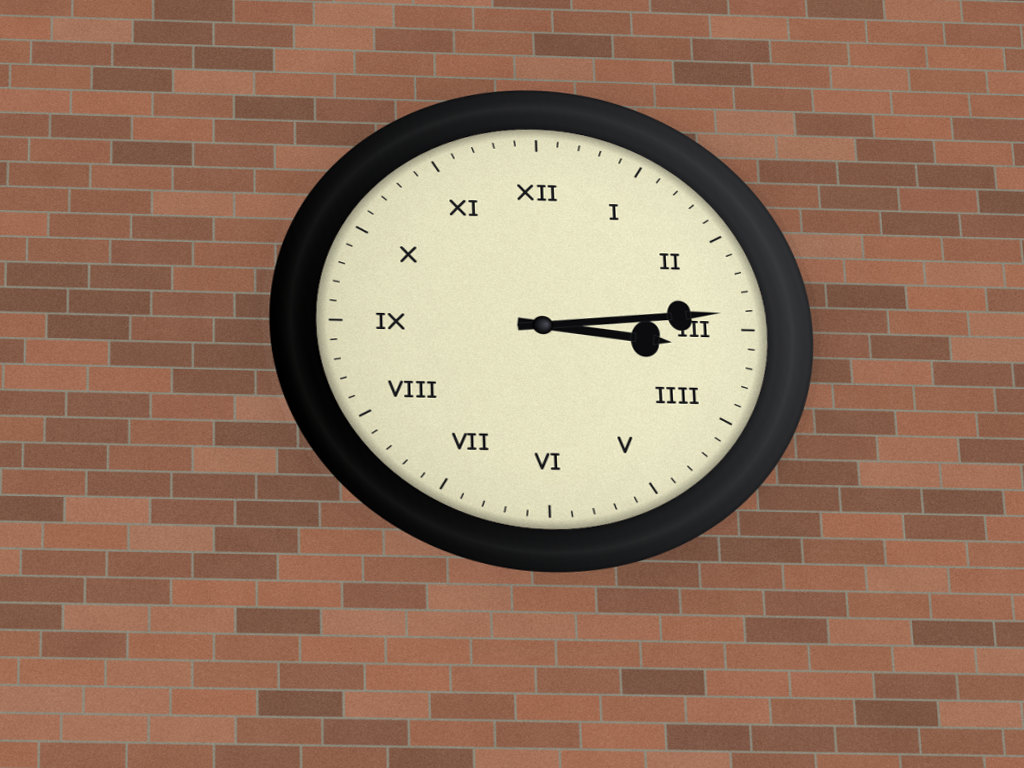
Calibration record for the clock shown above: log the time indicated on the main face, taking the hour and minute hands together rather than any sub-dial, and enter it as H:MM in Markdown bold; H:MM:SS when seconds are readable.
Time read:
**3:14**
